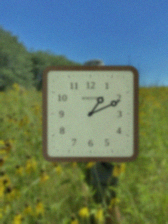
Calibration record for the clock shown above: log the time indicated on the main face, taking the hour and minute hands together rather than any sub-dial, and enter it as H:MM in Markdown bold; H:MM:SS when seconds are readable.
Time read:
**1:11**
